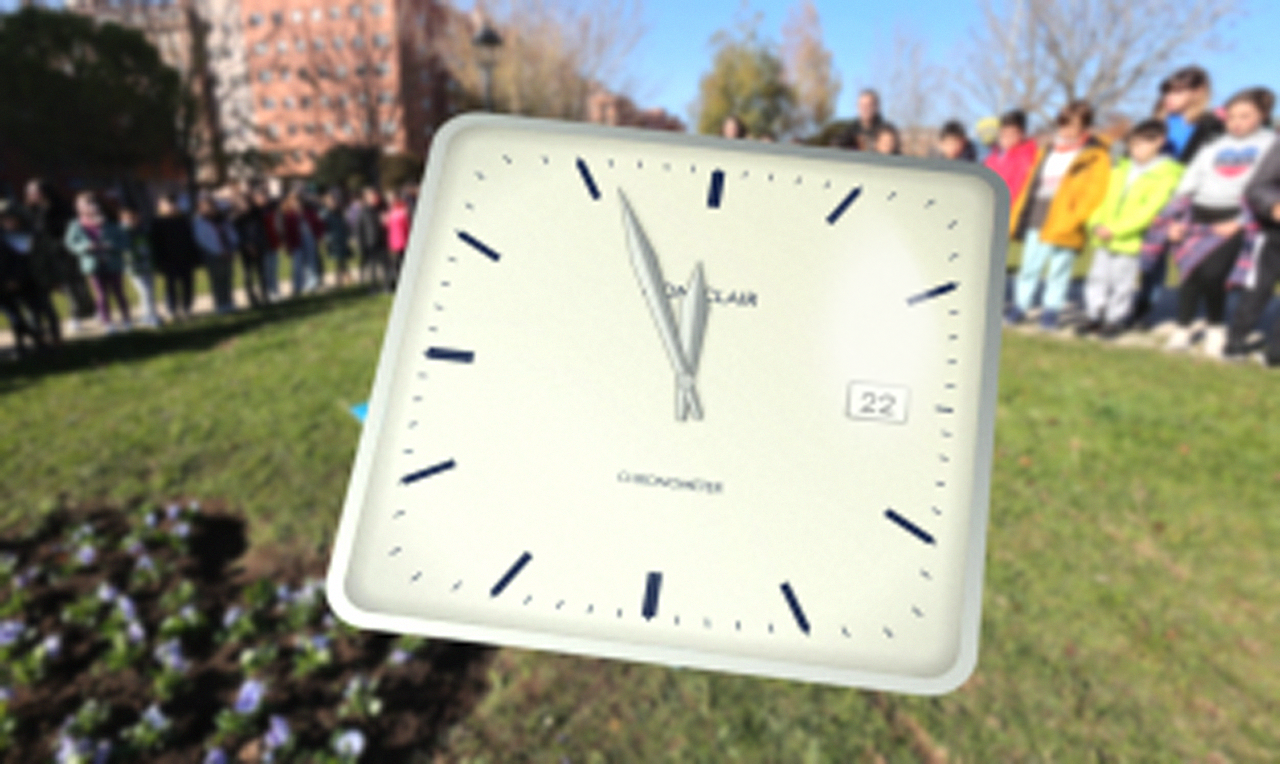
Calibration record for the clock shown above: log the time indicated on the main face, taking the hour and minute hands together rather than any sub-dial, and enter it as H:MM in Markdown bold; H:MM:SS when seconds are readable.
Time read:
**11:56**
